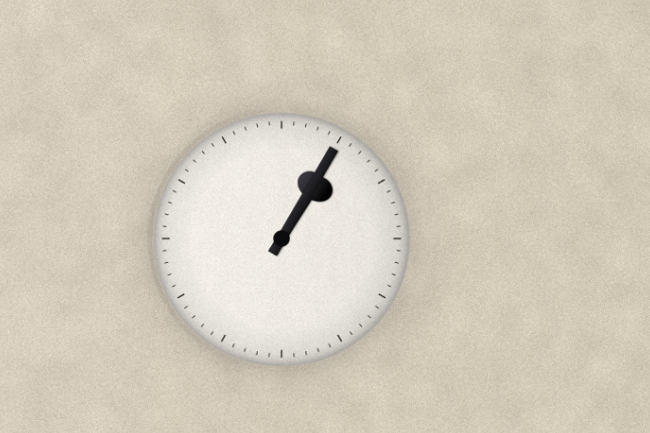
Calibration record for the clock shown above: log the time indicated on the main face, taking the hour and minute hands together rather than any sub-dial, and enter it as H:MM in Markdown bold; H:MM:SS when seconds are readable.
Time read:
**1:05**
